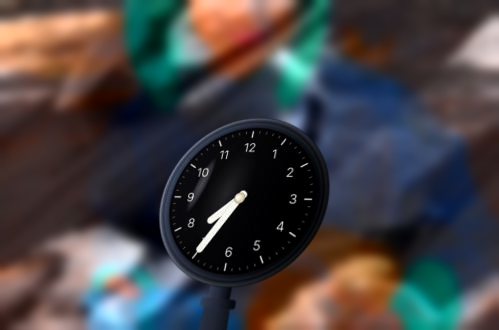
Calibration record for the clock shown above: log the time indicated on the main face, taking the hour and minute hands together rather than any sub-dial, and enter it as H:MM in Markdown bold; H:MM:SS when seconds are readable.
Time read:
**7:35**
